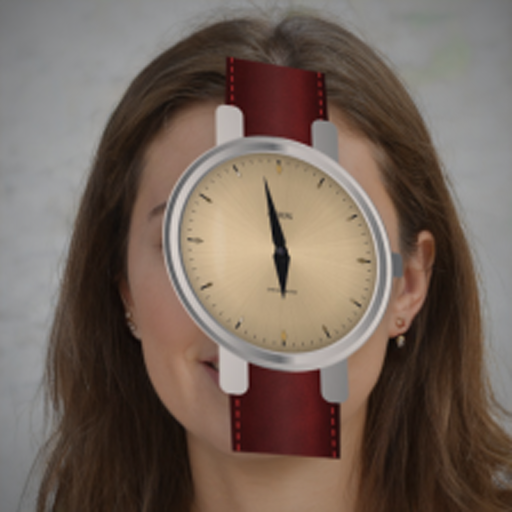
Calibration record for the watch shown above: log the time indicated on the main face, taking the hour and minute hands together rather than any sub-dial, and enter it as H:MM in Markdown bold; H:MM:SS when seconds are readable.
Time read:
**5:58**
